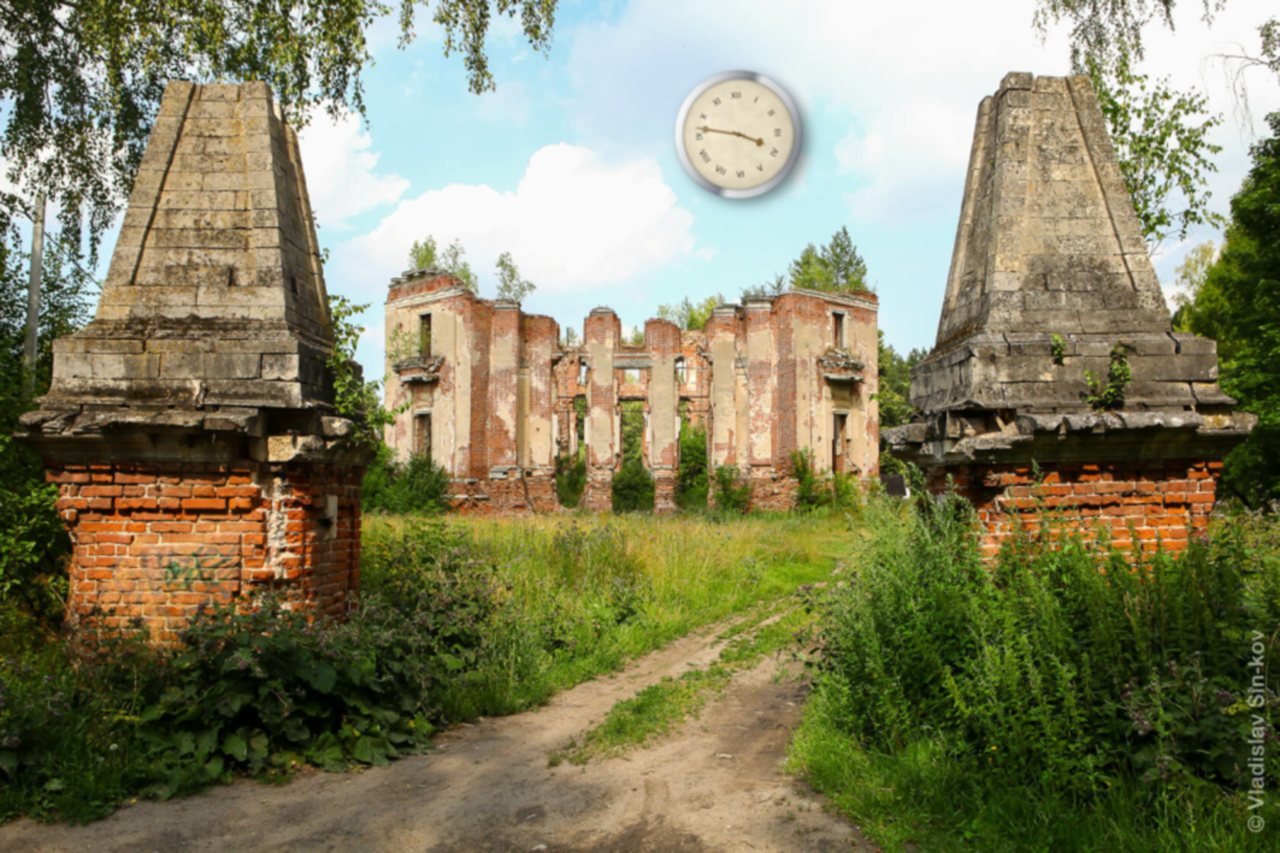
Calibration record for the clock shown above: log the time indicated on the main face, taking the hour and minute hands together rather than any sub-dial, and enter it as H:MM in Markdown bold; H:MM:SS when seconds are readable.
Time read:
**3:47**
